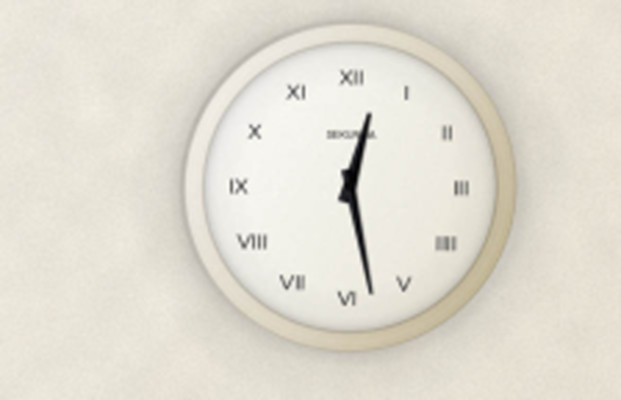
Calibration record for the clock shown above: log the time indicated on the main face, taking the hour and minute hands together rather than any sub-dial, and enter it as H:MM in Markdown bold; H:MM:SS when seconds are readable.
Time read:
**12:28**
